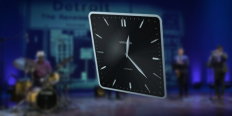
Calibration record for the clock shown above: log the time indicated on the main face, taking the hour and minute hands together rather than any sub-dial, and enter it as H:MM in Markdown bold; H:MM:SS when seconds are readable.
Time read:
**12:23**
